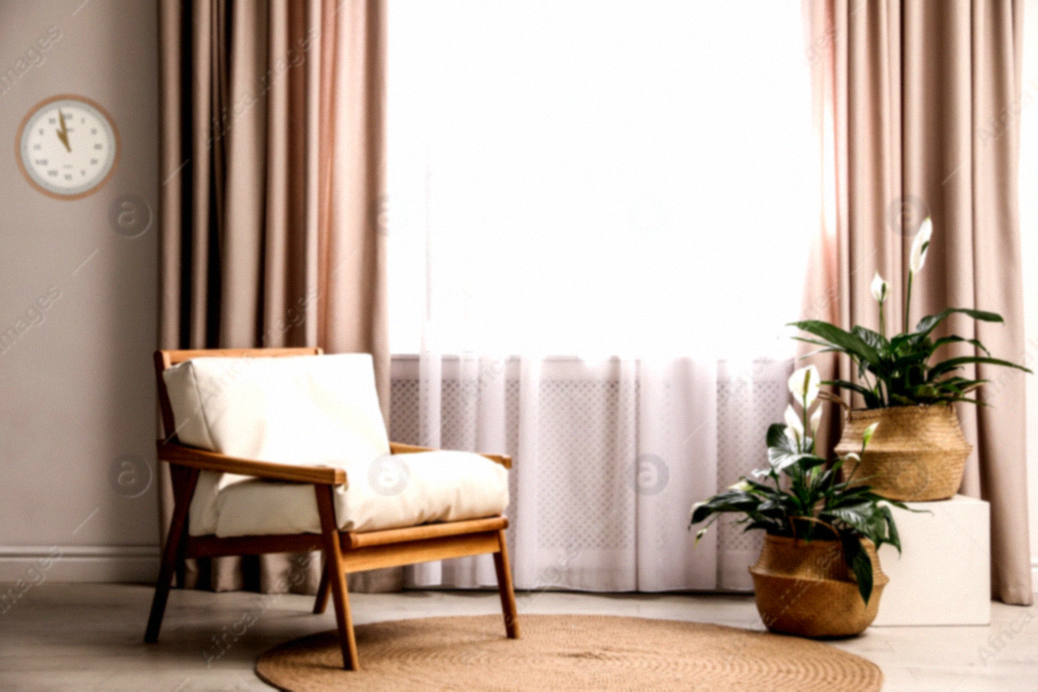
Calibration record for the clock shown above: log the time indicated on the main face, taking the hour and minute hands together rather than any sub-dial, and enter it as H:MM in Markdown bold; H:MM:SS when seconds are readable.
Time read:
**10:58**
